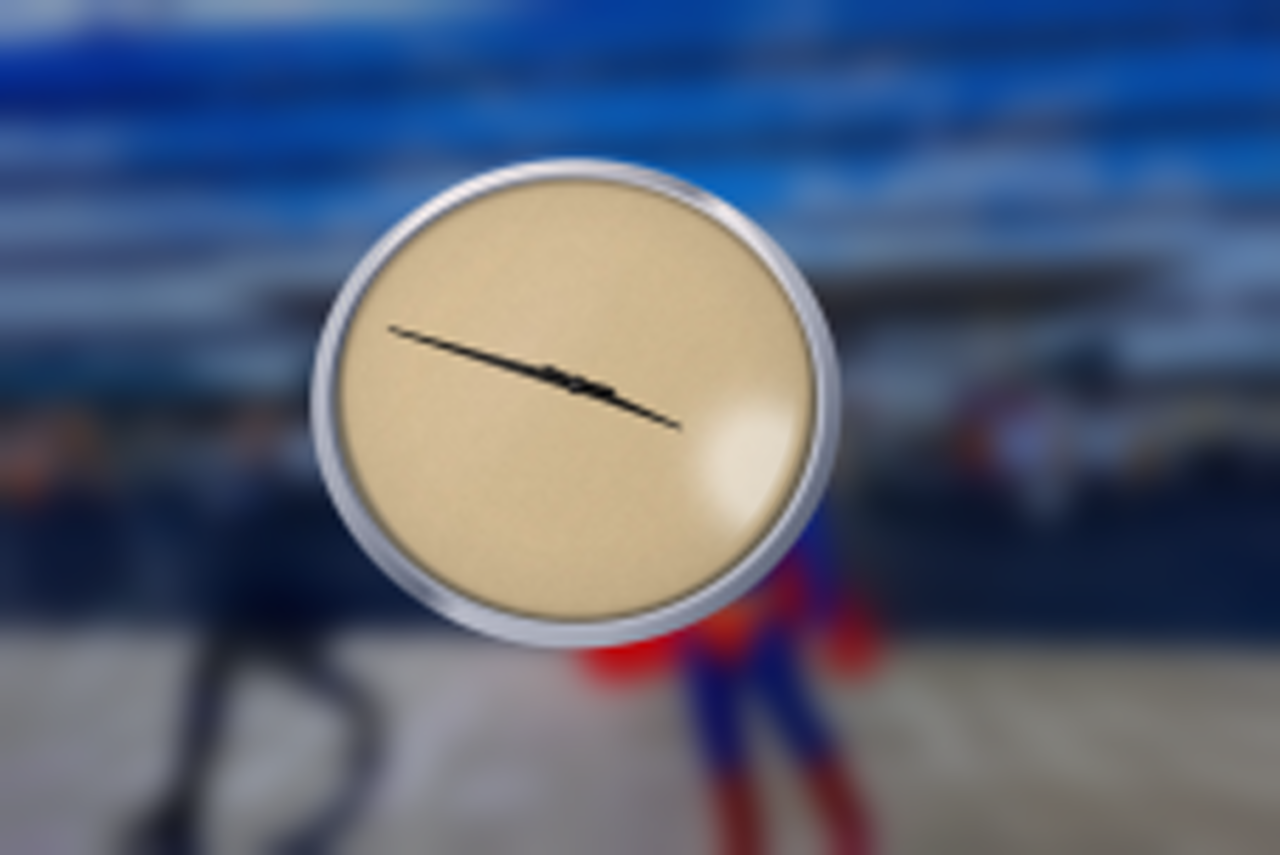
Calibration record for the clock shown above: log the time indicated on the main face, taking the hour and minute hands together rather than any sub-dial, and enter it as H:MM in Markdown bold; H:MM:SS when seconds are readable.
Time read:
**3:48**
